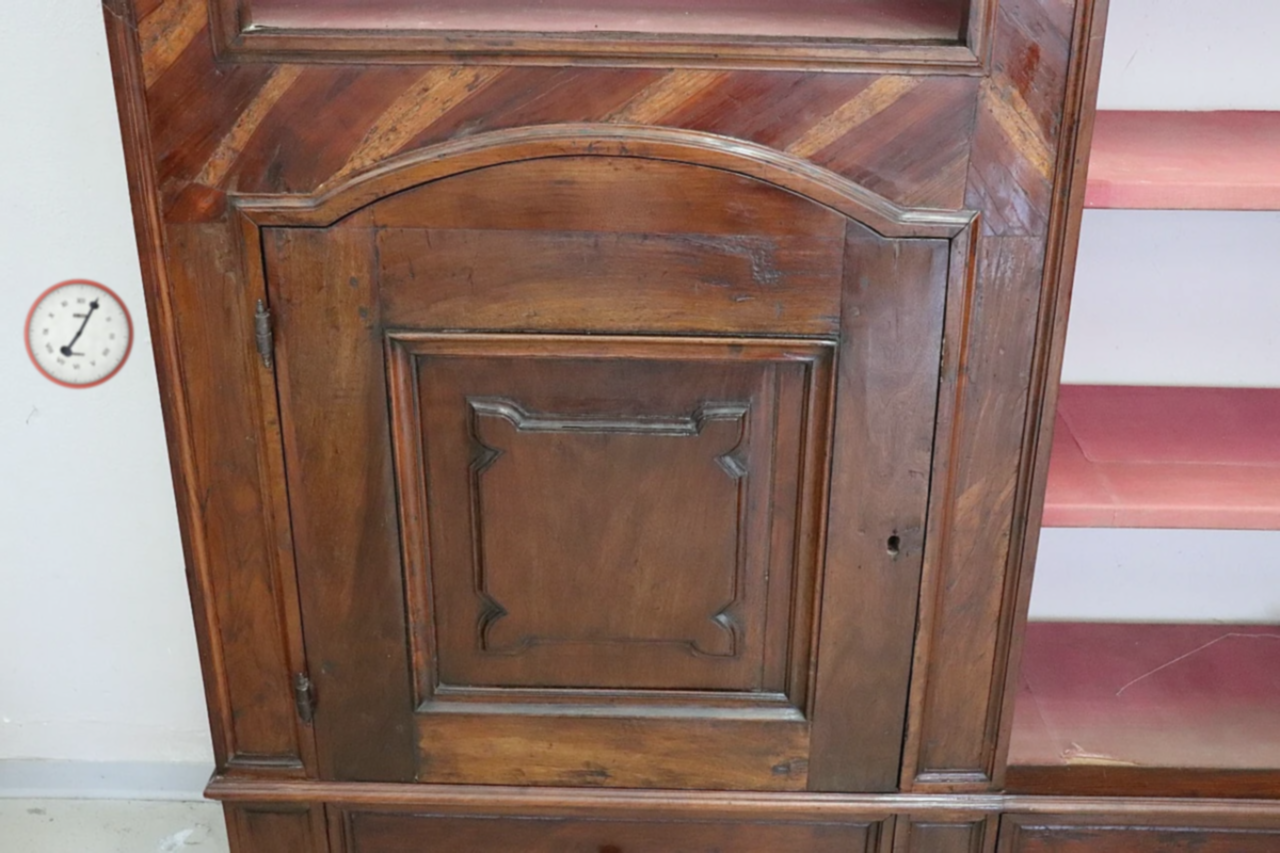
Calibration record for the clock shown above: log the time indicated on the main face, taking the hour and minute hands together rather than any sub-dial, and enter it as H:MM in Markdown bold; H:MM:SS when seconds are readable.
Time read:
**7:04**
